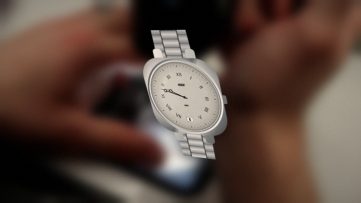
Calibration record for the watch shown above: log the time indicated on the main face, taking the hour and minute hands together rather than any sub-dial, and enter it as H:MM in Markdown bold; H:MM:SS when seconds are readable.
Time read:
**9:48**
